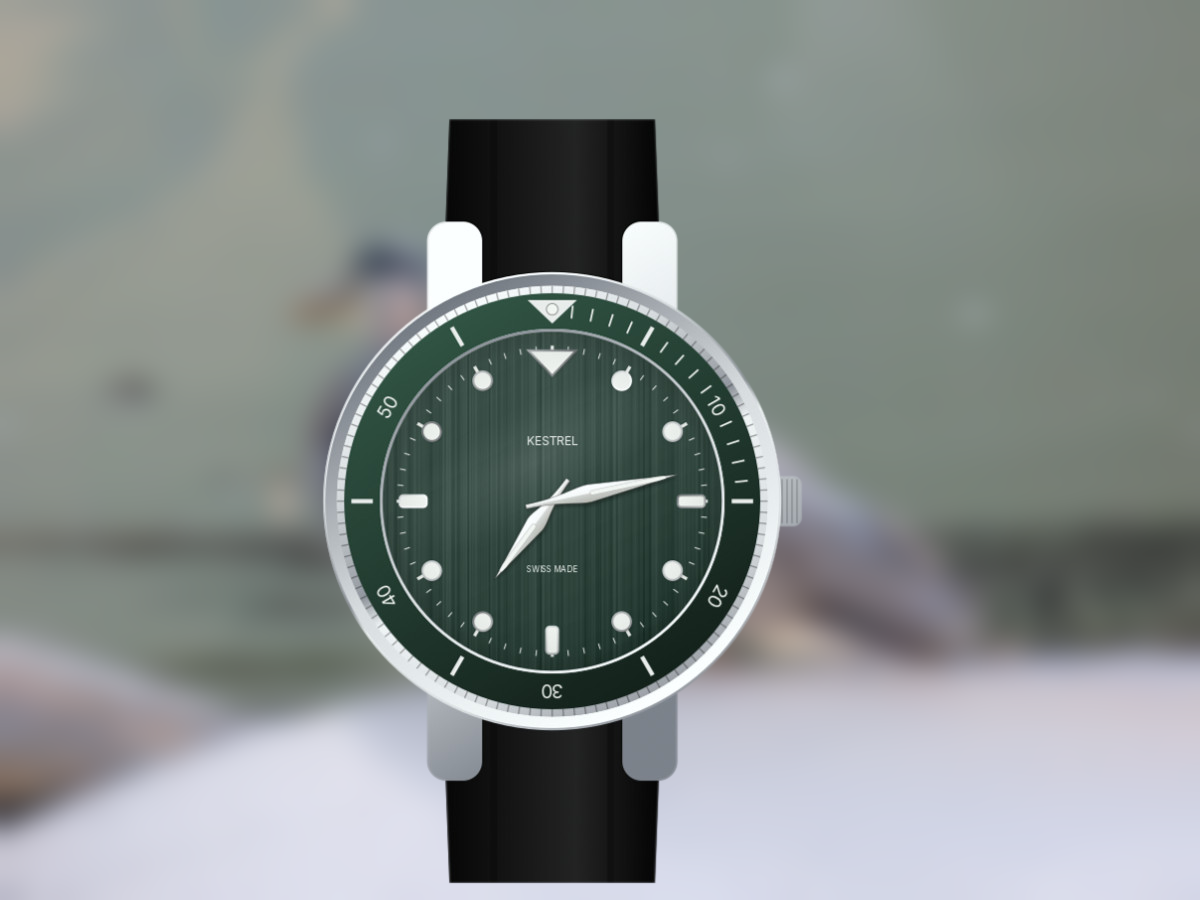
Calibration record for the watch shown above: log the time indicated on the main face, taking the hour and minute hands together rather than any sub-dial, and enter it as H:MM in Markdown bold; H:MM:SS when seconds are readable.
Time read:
**7:13**
